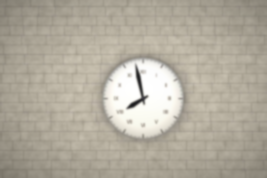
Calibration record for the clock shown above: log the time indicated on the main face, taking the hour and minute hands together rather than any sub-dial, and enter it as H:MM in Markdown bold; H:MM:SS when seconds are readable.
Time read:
**7:58**
